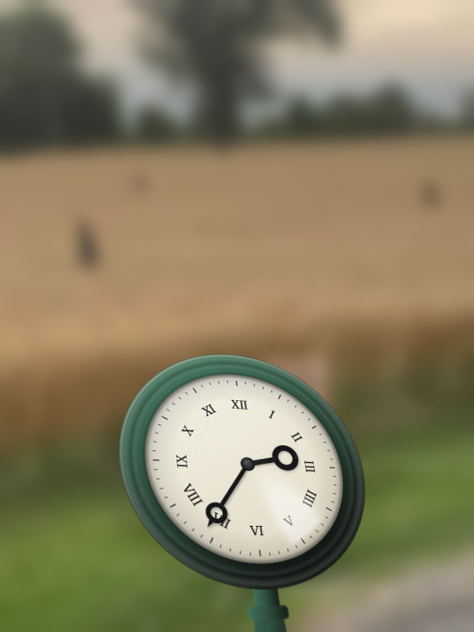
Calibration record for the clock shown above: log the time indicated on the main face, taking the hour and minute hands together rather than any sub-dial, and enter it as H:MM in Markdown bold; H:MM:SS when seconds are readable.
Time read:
**2:36**
